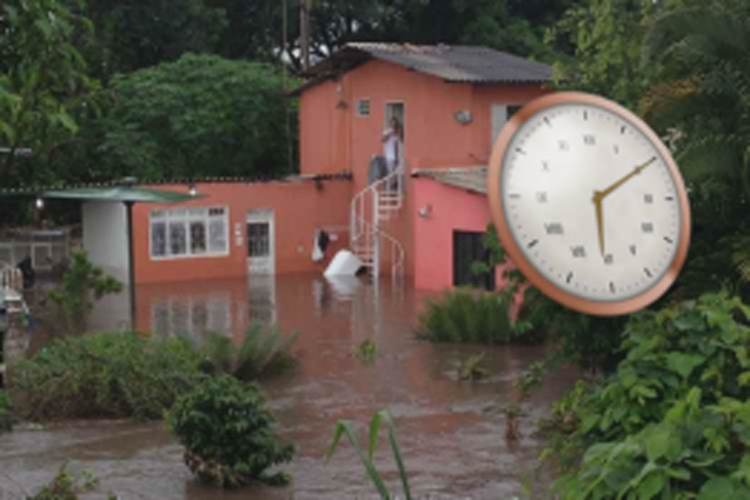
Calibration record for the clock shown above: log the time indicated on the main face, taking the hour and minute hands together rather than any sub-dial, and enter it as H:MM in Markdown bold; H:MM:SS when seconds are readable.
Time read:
**6:10**
